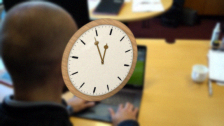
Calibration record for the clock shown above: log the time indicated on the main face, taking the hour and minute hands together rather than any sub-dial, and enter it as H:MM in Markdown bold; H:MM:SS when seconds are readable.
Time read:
**11:54**
